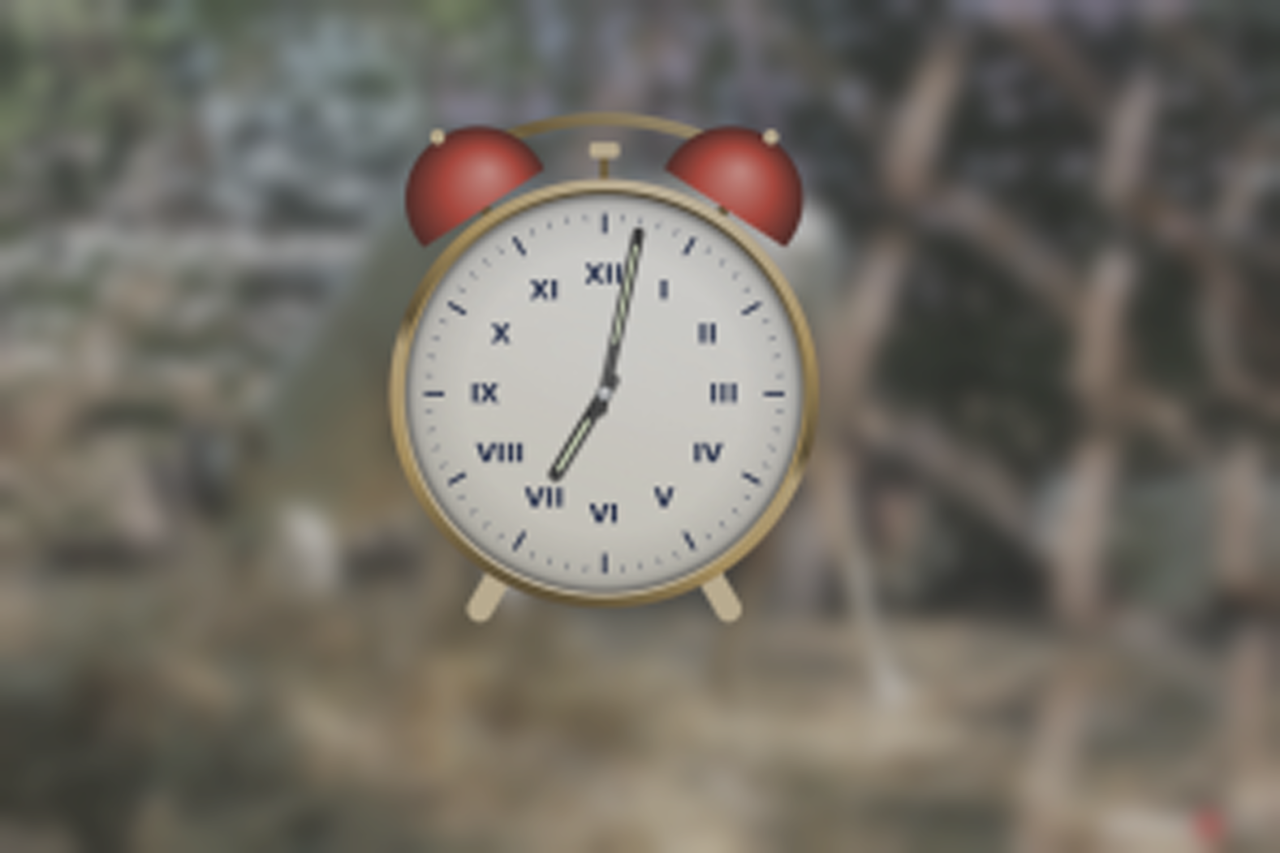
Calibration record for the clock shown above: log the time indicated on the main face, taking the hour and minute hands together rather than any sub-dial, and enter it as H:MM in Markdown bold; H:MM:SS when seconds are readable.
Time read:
**7:02**
